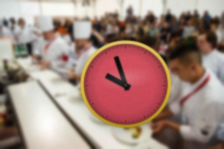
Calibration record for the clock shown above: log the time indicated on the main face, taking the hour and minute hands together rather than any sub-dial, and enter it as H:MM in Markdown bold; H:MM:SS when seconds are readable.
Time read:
**9:57**
